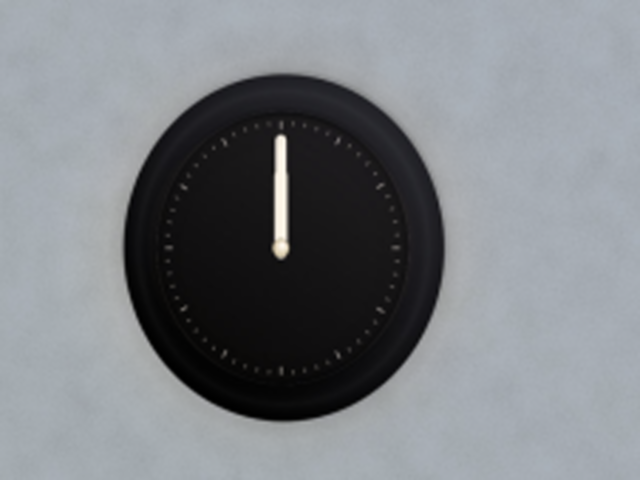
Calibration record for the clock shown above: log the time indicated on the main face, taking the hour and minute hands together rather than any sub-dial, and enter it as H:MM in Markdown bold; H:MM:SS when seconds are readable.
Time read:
**12:00**
